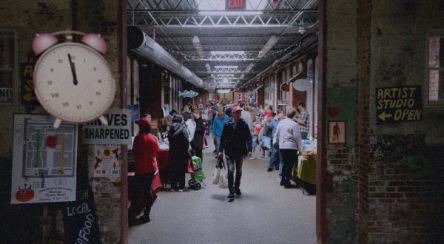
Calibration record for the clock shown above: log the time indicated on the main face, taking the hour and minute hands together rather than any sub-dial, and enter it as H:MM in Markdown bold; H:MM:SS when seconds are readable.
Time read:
**11:59**
